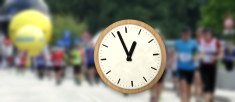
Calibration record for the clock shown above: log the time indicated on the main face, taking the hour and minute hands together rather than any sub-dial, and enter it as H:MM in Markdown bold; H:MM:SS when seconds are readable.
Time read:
**12:57**
